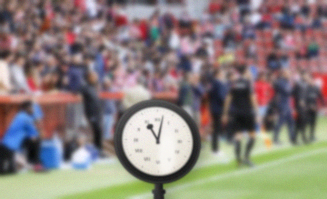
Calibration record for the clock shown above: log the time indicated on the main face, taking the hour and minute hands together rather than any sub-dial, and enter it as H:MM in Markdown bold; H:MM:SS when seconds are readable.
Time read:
**11:02**
